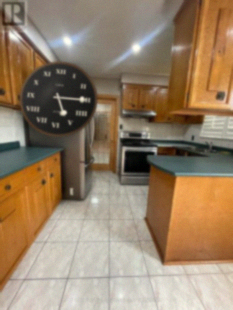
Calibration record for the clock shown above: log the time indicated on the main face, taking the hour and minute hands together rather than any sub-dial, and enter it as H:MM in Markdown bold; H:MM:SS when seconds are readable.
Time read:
**5:15**
